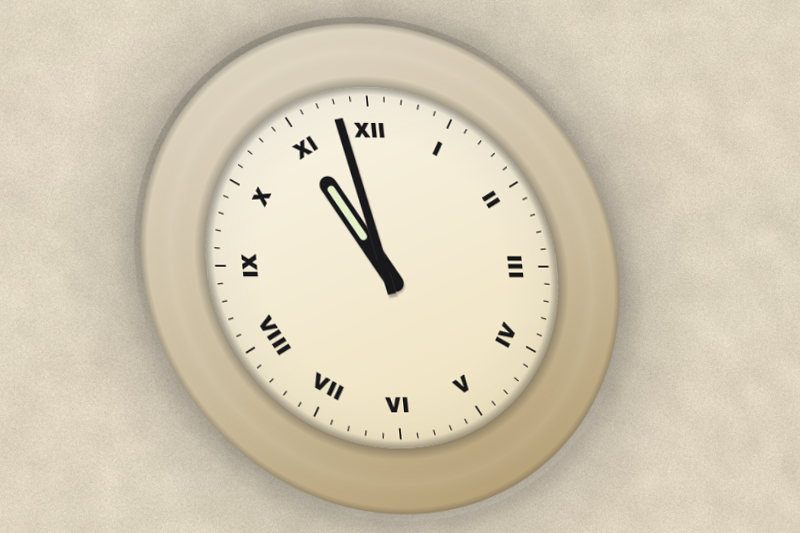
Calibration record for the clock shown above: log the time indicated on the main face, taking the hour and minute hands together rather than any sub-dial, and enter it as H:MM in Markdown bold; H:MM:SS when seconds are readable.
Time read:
**10:58**
